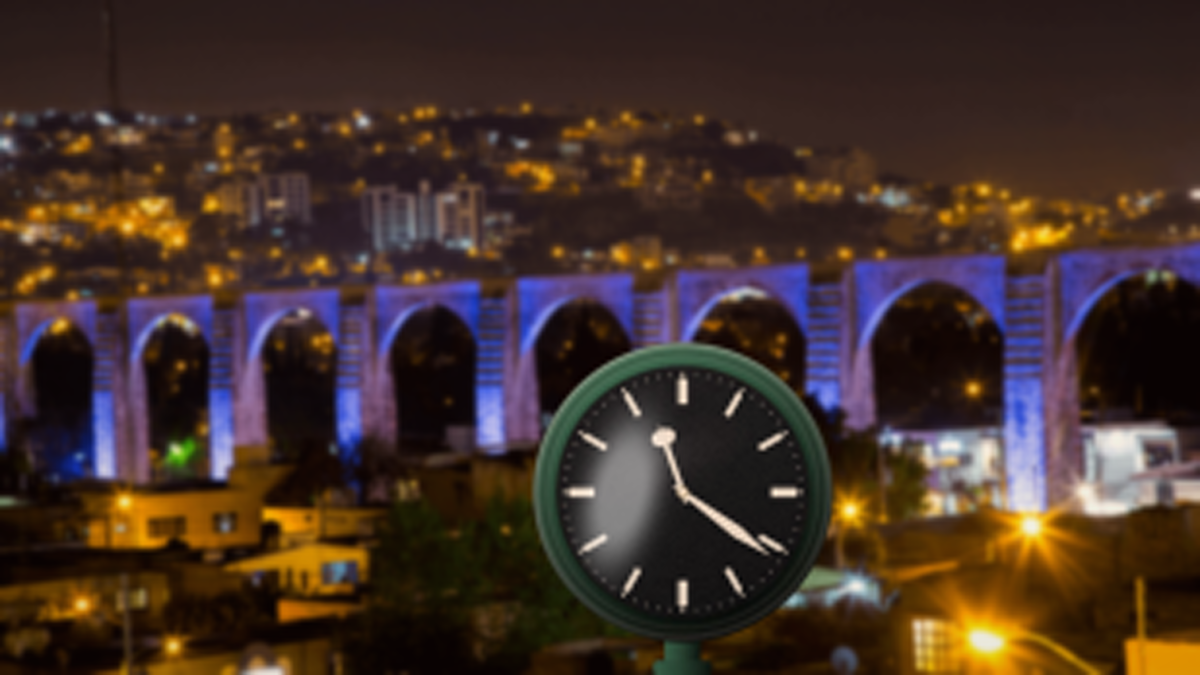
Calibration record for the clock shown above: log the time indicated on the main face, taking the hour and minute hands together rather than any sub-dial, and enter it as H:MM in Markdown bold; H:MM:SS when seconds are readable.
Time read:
**11:21**
